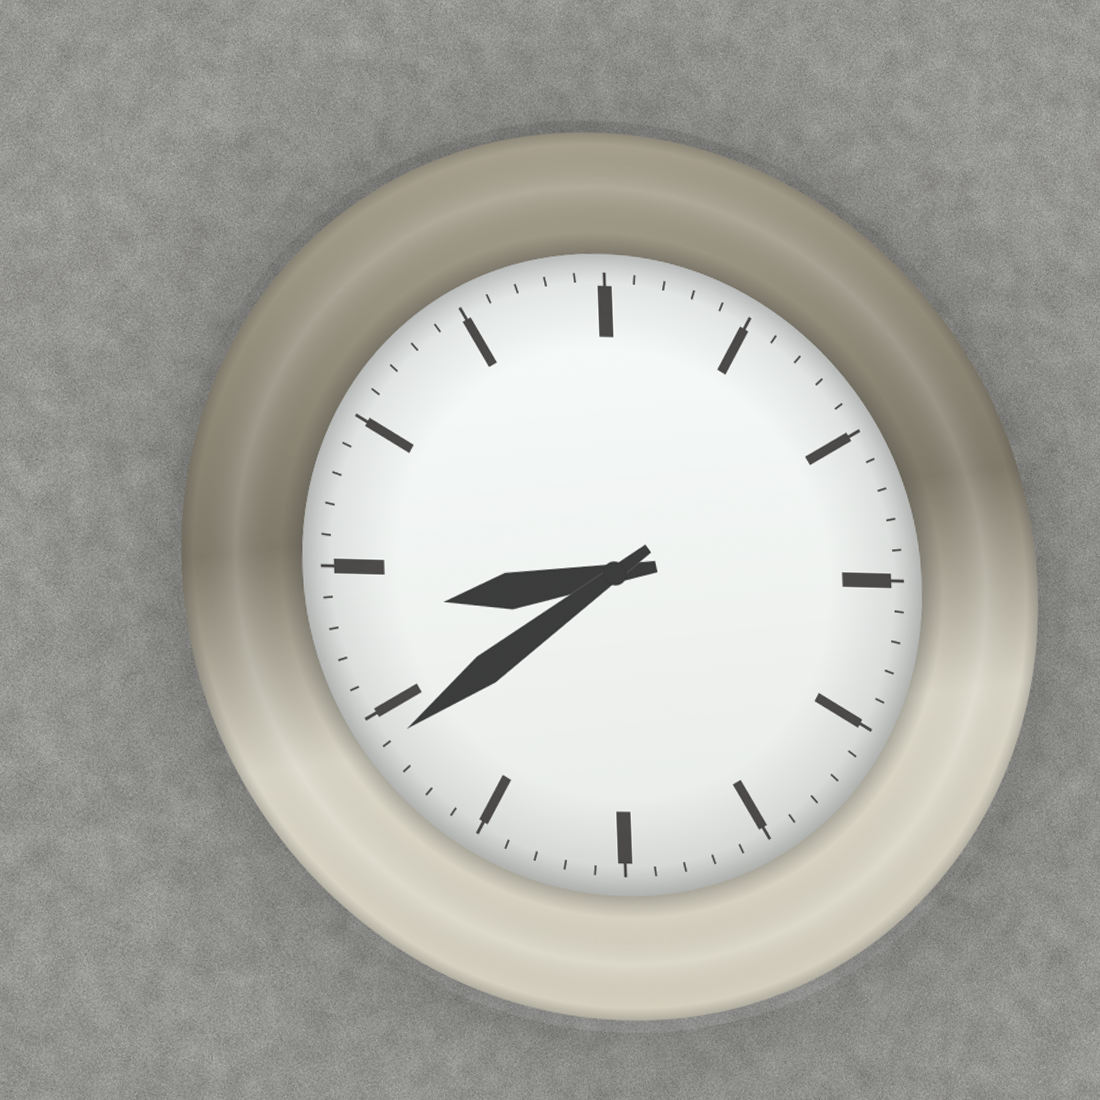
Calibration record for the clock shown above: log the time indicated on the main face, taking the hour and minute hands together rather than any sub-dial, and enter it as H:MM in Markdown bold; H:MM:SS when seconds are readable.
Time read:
**8:39**
